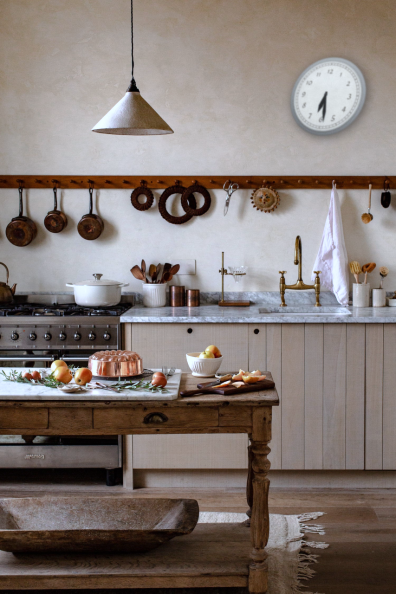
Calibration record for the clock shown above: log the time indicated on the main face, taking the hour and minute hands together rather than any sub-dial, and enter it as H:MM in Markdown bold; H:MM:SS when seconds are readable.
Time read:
**6:29**
